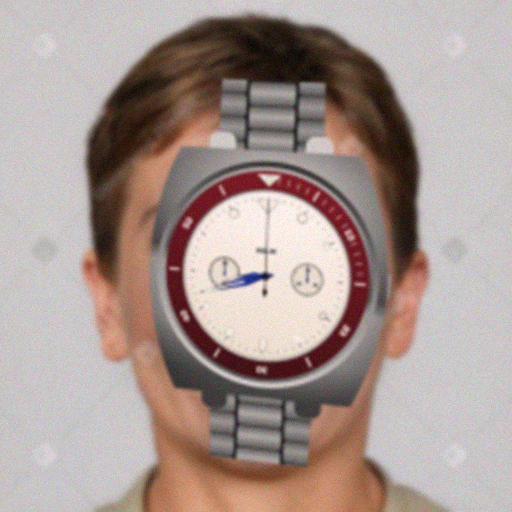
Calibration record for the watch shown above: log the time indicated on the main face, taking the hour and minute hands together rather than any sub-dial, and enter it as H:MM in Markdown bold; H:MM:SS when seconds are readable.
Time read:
**8:42**
